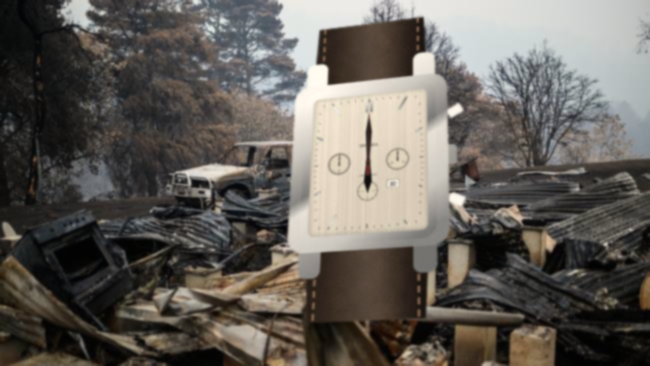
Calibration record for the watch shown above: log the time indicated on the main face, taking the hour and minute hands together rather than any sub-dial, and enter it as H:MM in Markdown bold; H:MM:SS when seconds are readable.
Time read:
**6:00**
